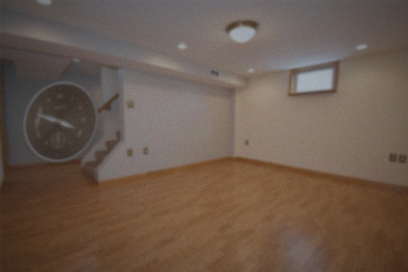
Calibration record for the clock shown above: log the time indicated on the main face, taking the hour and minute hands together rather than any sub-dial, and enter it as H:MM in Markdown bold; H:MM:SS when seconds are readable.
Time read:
**3:48**
